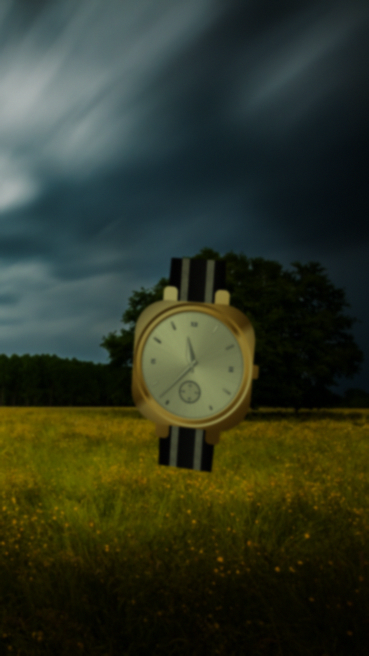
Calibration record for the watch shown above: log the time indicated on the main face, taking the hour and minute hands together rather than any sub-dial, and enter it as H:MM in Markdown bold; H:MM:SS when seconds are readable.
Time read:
**11:37**
